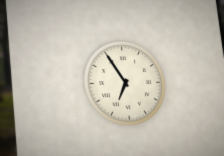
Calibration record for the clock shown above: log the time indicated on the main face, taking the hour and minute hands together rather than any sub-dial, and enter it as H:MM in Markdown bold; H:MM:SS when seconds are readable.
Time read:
**6:55**
